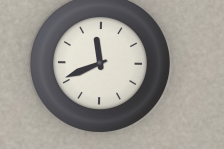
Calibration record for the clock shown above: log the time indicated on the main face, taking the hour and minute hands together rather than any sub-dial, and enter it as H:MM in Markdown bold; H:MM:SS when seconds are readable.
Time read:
**11:41**
